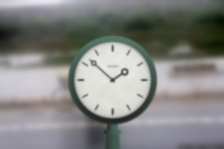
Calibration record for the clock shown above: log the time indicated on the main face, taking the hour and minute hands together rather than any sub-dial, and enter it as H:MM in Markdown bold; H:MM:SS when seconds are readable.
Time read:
**1:52**
